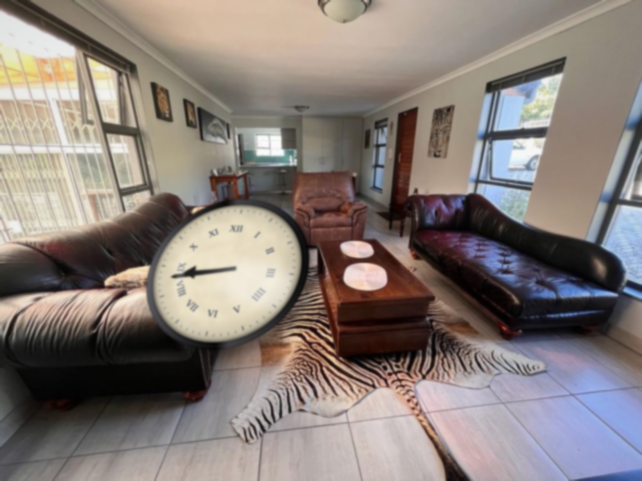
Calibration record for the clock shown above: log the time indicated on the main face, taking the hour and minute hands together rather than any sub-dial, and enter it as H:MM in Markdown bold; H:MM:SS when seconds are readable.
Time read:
**8:43**
